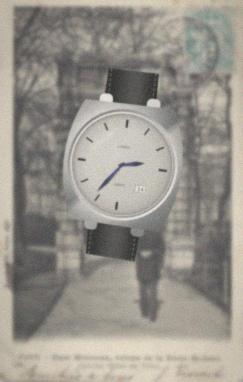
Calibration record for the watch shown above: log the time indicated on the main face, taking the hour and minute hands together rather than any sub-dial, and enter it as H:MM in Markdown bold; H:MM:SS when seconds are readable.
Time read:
**2:36**
